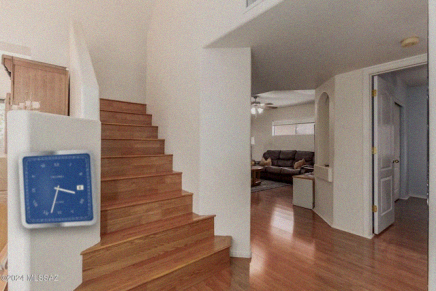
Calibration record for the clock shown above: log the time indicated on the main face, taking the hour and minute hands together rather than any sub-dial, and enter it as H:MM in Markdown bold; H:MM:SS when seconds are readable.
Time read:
**3:33**
